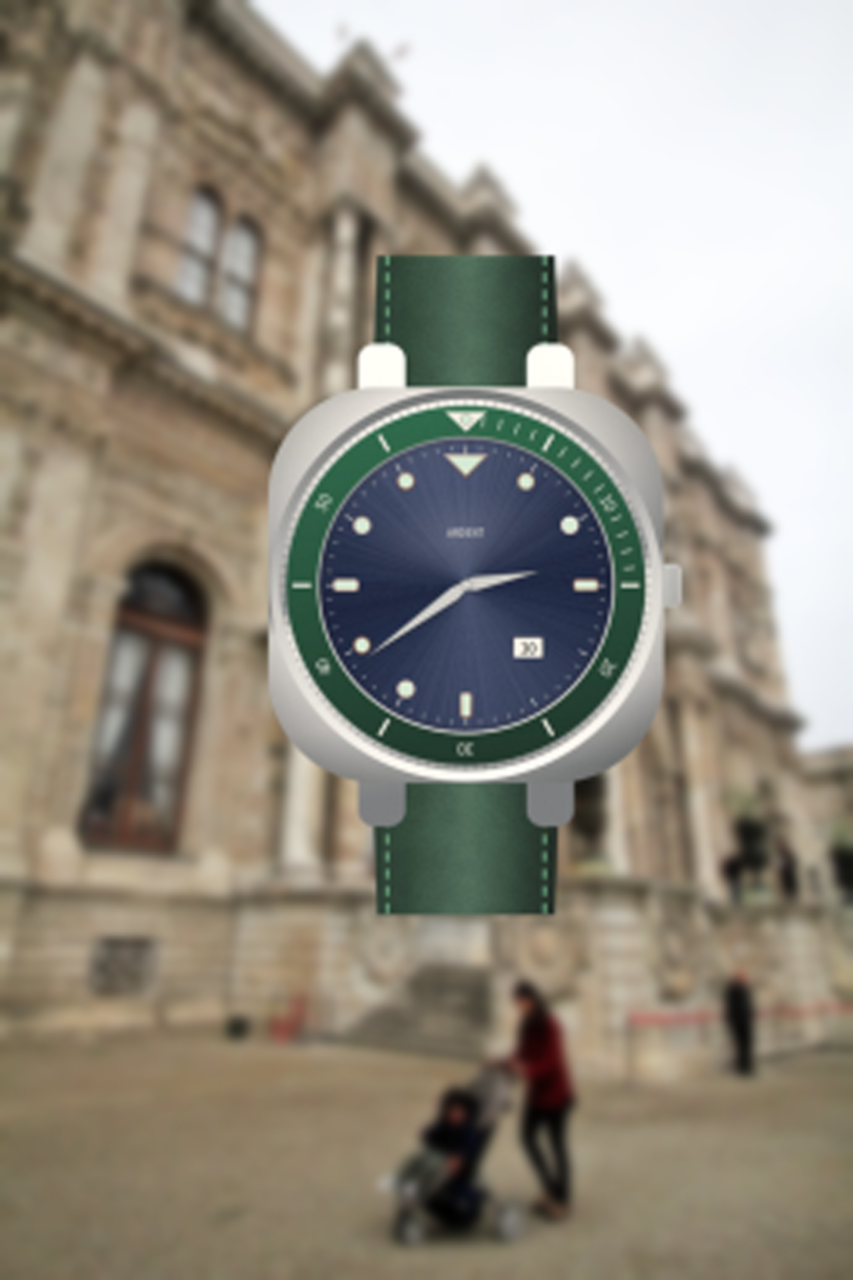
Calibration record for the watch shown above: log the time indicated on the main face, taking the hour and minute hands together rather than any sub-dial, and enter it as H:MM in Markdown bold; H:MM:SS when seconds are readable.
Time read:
**2:39**
